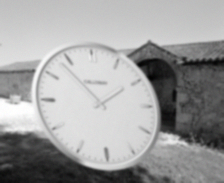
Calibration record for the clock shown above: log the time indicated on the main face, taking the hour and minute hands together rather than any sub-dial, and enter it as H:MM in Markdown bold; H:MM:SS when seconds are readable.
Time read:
**1:53**
